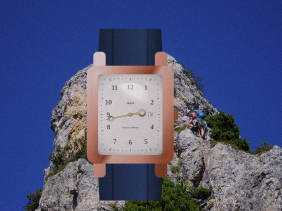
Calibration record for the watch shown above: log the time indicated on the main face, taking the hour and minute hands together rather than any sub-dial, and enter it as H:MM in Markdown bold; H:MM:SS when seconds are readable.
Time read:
**2:43**
